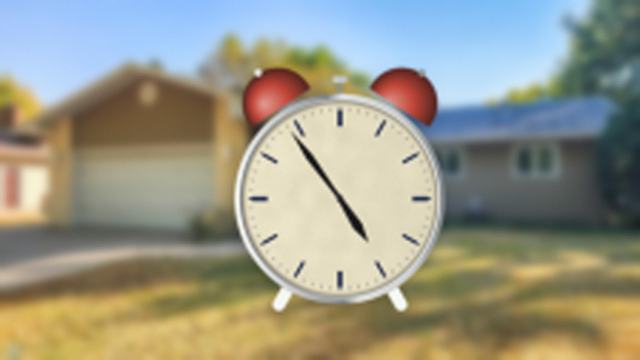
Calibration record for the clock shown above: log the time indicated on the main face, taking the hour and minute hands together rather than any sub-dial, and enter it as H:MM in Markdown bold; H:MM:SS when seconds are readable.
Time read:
**4:54**
